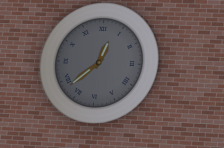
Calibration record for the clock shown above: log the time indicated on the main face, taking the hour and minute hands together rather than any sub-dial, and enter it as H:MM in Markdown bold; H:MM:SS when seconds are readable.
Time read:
**12:38**
